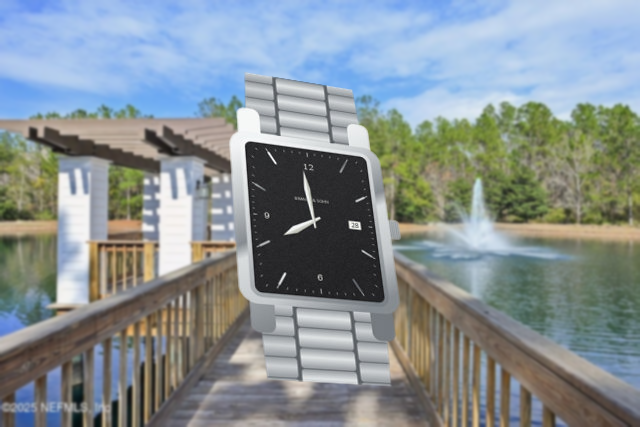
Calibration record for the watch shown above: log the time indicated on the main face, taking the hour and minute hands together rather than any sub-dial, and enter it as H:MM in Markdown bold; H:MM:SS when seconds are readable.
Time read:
**7:59**
